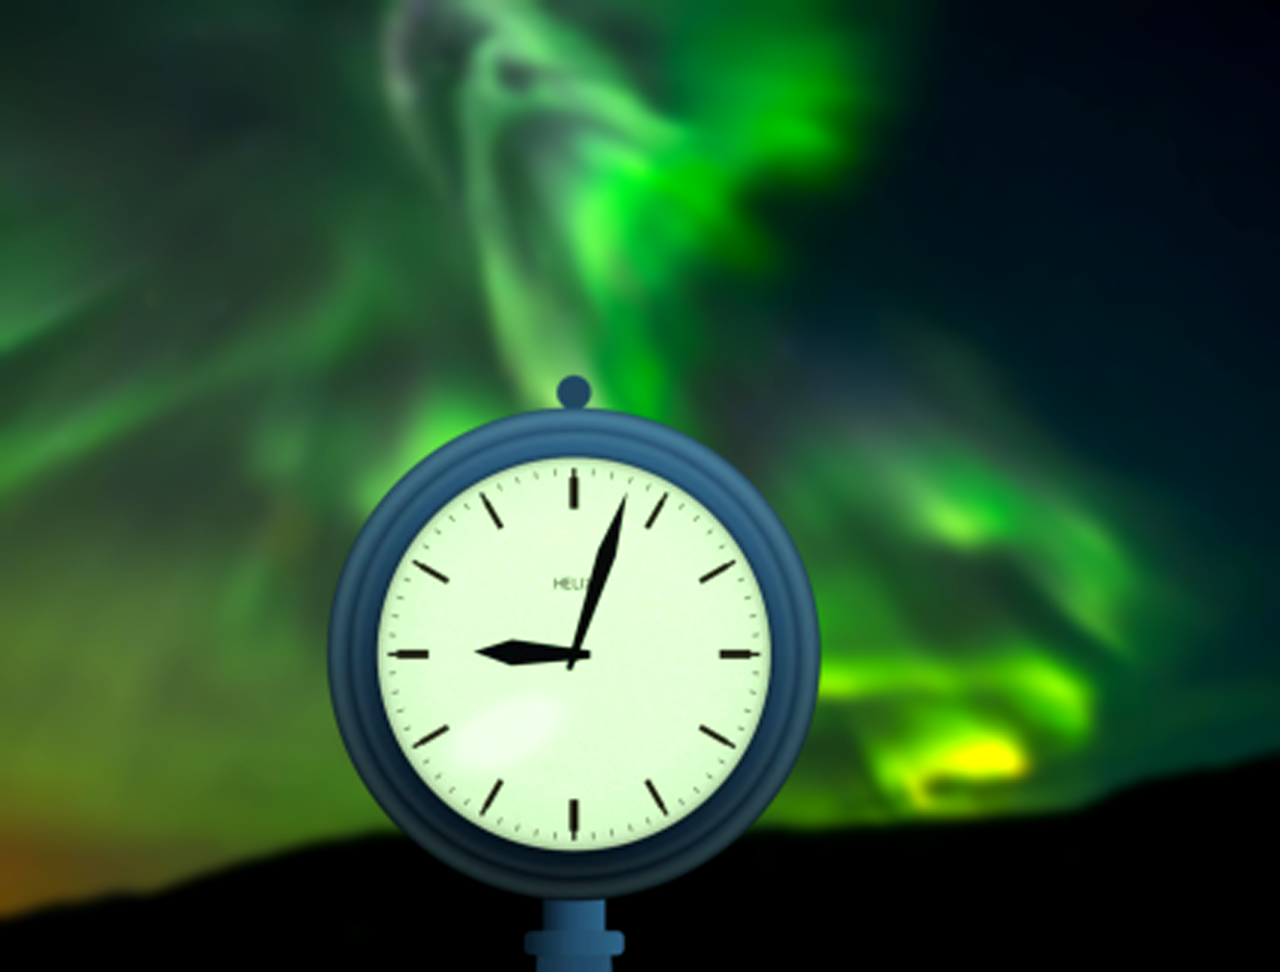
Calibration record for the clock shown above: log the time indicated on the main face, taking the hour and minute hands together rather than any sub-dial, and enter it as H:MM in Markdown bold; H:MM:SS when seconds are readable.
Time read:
**9:03**
